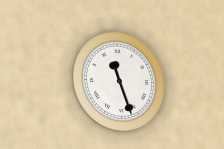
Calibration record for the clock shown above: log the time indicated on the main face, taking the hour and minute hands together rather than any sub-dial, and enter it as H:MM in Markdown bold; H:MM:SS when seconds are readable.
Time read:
**11:27**
